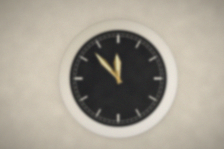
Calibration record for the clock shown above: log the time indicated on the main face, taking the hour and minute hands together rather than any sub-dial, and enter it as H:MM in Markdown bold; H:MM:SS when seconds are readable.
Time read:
**11:53**
